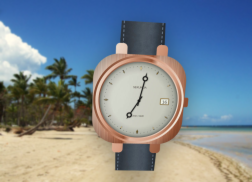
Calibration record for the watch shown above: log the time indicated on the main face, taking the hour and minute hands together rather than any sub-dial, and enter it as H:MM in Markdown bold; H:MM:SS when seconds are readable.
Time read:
**7:02**
